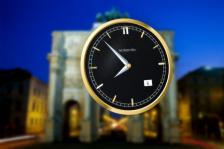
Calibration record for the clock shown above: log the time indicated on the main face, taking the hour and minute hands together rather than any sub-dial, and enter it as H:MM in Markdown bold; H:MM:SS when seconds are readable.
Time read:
**7:53**
